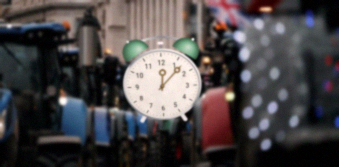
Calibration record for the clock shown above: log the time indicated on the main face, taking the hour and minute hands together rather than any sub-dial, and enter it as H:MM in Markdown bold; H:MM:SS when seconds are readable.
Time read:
**12:07**
